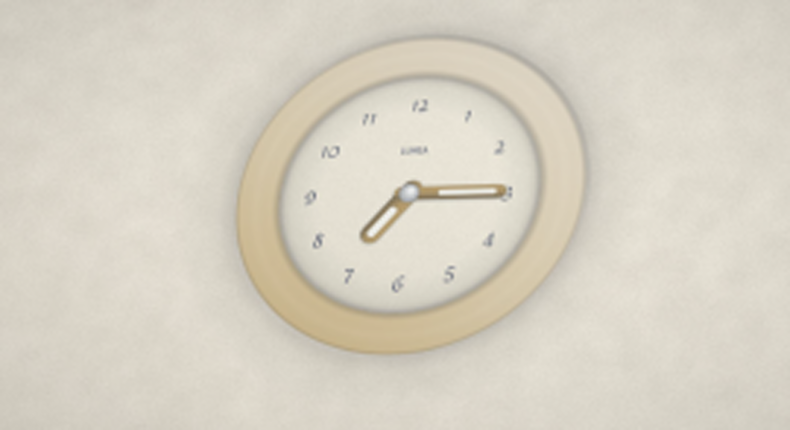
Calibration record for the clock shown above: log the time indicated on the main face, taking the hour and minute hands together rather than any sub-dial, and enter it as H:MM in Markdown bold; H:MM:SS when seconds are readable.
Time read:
**7:15**
